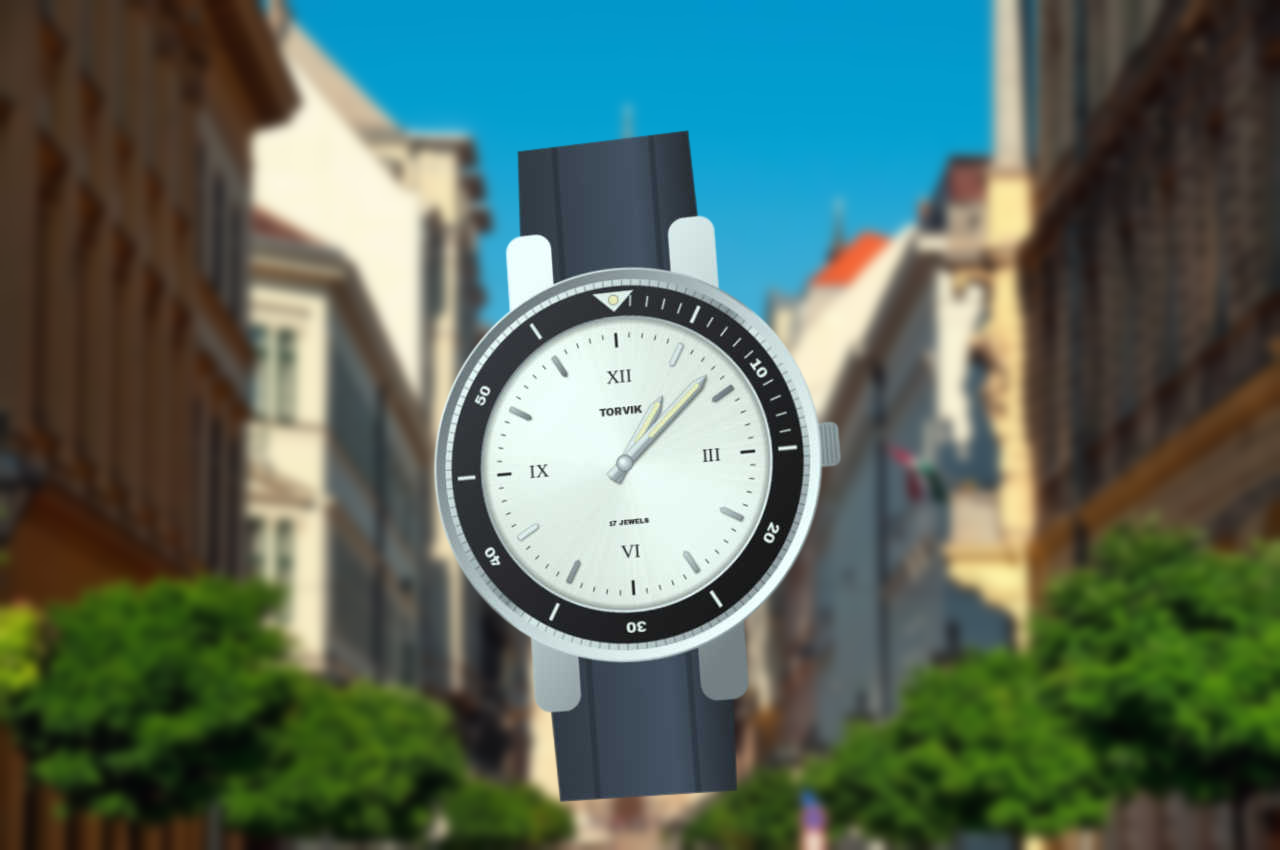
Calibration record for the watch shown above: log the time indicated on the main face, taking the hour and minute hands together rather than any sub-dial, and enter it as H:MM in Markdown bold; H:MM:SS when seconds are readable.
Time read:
**1:08**
